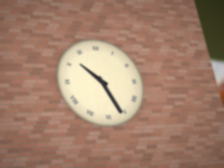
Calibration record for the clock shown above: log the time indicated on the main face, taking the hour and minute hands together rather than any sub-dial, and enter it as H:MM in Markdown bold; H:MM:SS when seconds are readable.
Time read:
**10:26**
